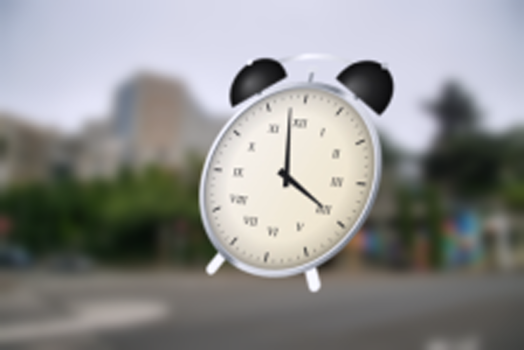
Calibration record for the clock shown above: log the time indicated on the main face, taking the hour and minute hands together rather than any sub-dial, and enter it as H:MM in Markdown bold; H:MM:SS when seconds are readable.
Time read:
**3:58**
